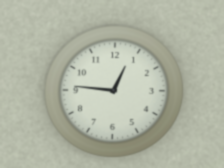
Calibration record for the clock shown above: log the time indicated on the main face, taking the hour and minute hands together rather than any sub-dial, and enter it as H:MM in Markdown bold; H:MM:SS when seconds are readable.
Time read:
**12:46**
